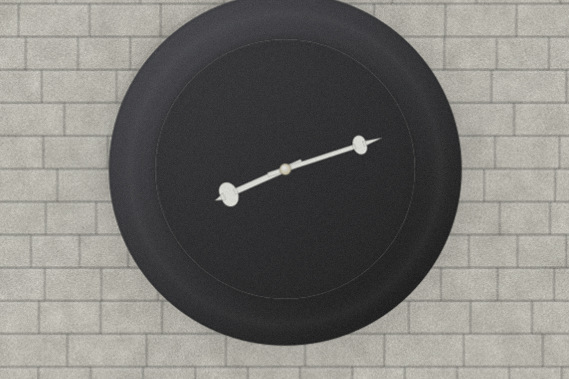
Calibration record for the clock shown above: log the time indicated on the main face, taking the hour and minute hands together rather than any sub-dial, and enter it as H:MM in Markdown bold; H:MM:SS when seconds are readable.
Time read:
**8:12**
